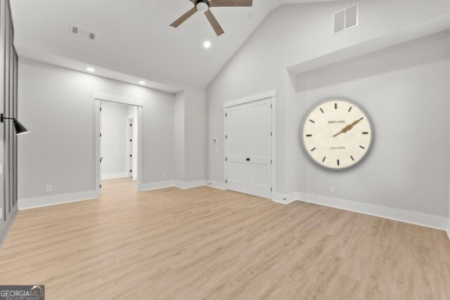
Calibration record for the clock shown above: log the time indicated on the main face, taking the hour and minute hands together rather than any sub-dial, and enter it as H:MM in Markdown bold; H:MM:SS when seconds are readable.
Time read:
**2:10**
